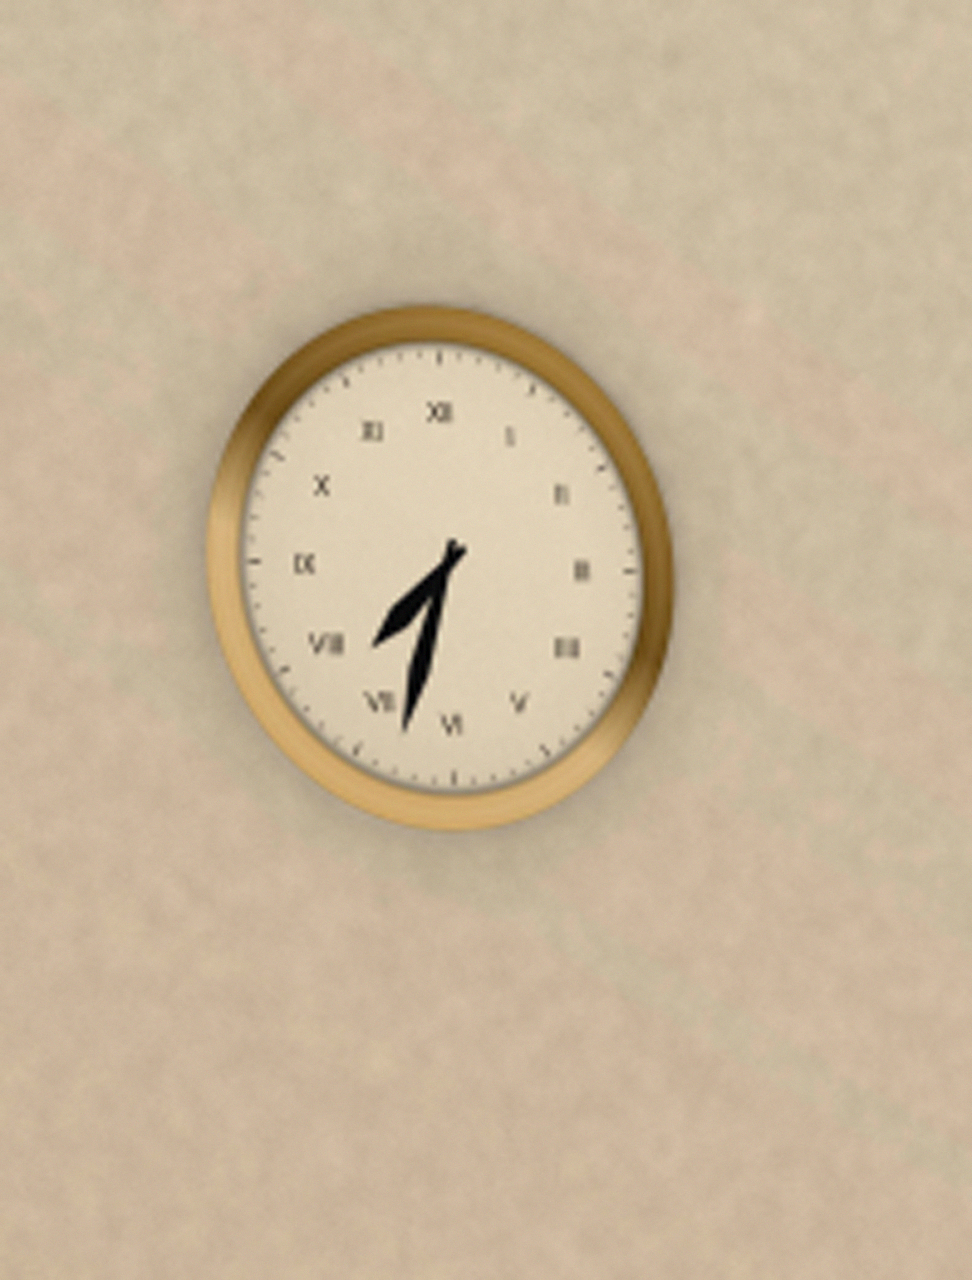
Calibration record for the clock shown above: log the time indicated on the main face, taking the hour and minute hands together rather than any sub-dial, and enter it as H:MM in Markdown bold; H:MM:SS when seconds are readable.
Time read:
**7:33**
